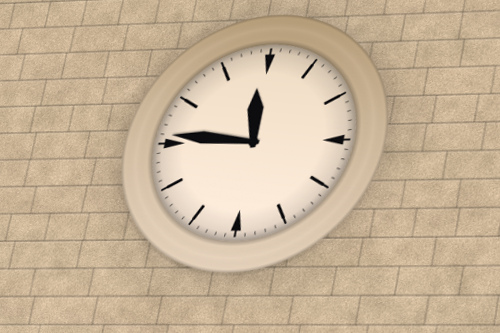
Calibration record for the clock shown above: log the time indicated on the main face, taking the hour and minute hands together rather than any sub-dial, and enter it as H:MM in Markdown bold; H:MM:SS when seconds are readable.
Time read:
**11:46**
